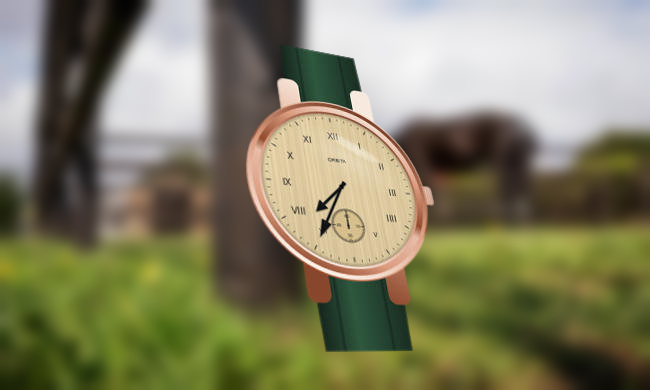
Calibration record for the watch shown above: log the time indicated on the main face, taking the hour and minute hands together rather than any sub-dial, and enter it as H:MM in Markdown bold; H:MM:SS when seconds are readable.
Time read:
**7:35**
